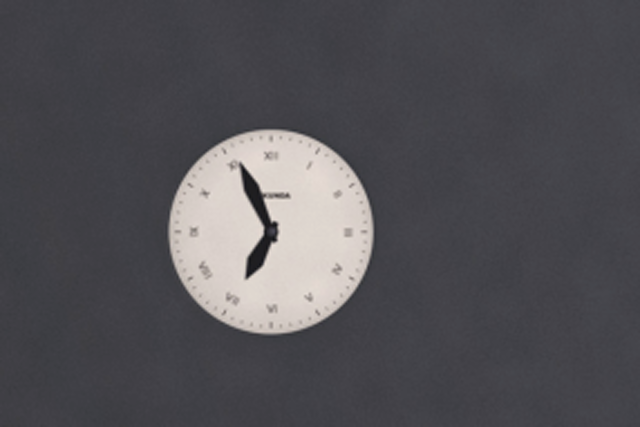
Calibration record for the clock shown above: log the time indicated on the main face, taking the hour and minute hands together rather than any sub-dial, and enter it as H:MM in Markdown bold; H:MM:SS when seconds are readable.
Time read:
**6:56**
